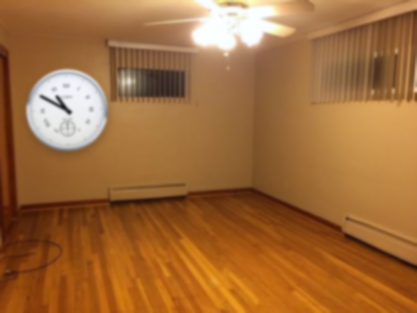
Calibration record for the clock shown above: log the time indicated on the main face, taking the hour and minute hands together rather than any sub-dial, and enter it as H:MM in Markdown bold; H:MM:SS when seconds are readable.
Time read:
**10:50**
